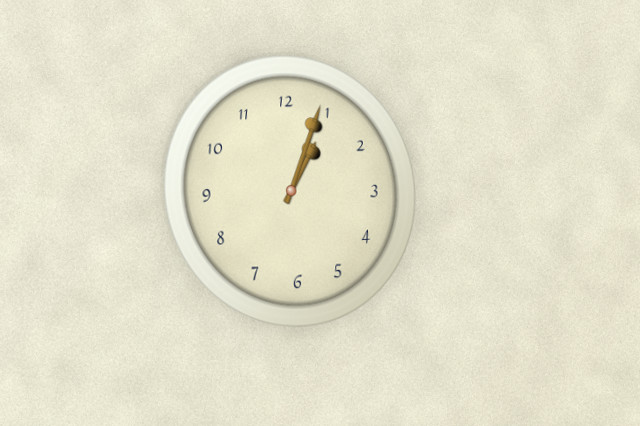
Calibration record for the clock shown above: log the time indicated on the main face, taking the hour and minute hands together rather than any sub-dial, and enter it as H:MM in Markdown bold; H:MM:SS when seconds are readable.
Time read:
**1:04**
